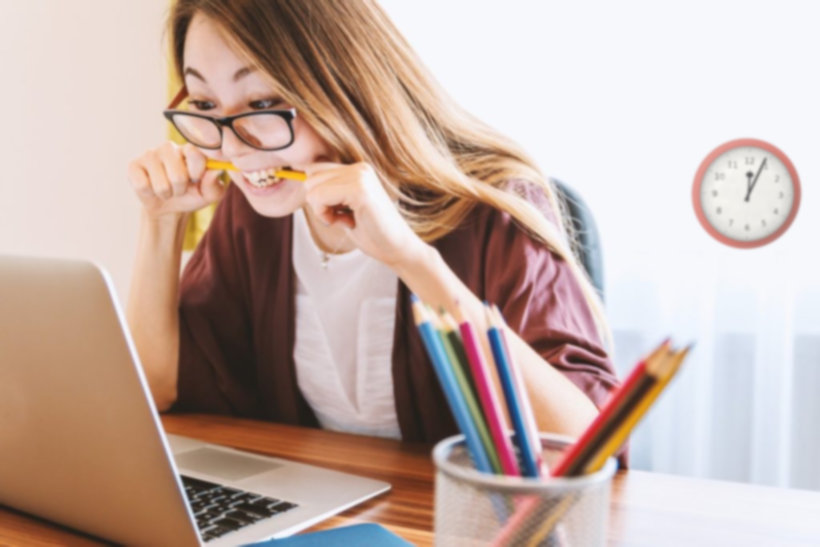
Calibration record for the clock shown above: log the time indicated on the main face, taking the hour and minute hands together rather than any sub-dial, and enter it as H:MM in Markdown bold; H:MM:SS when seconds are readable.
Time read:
**12:04**
